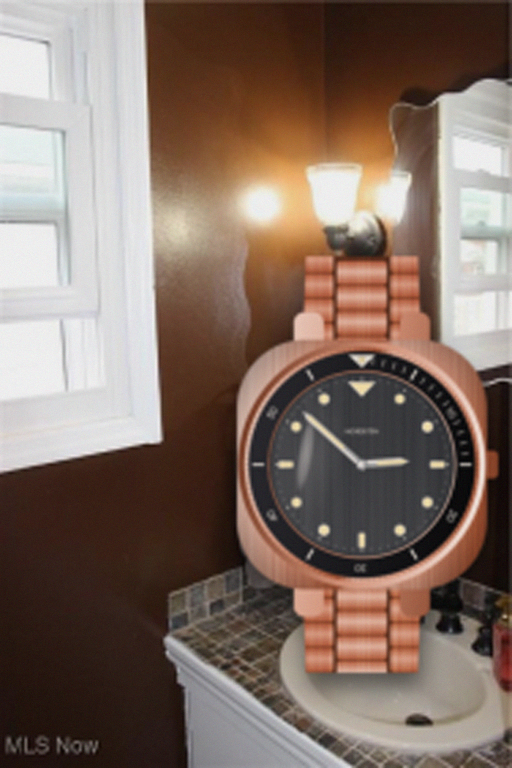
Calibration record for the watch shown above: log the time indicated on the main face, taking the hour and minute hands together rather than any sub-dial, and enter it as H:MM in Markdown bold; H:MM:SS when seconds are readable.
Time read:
**2:52**
